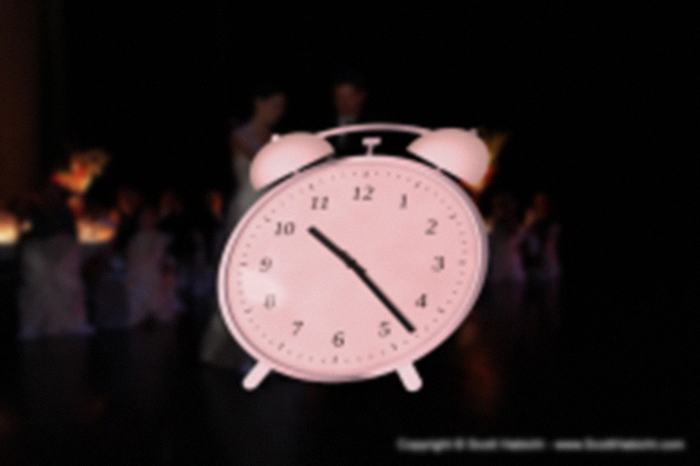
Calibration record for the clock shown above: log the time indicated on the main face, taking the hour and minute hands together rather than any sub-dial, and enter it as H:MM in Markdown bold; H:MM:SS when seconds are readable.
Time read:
**10:23**
